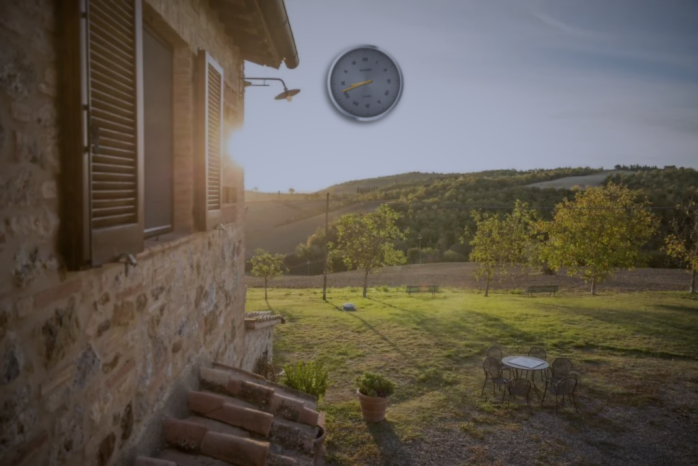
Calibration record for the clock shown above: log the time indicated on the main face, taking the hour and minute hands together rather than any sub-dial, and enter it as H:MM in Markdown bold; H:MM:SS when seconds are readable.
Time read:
**8:42**
